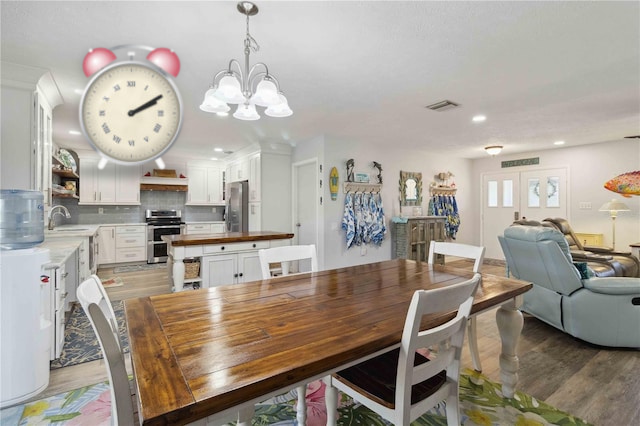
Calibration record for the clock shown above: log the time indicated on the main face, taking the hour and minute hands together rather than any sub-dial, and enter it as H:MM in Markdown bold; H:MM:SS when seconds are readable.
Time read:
**2:10**
